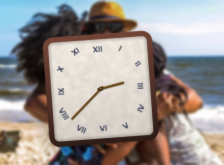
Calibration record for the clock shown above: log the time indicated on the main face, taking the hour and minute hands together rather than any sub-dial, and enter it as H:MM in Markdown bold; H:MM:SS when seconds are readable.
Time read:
**2:38**
